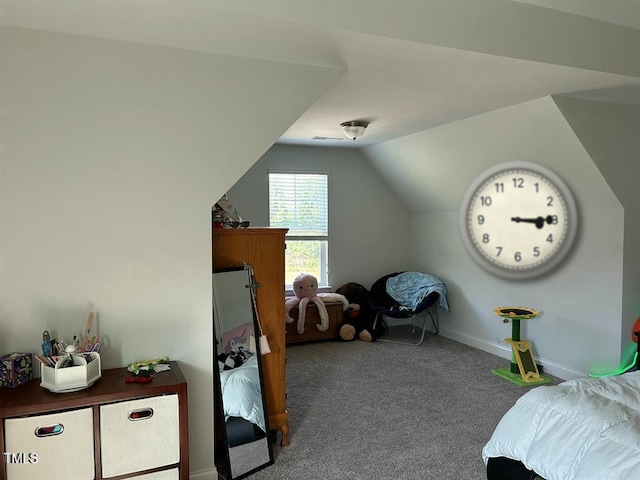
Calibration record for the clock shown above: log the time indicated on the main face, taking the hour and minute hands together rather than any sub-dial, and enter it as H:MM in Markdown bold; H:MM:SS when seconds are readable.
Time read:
**3:15**
